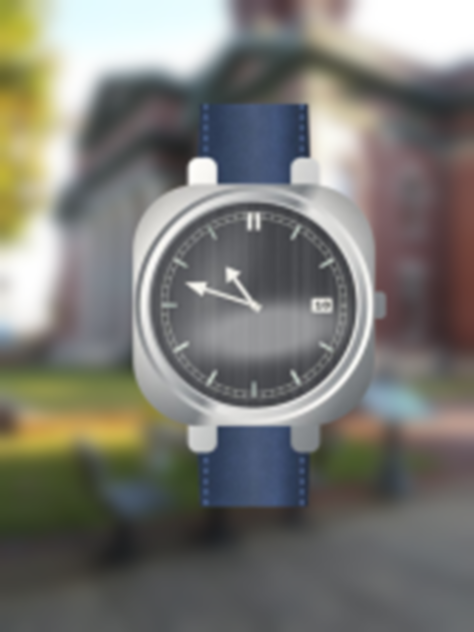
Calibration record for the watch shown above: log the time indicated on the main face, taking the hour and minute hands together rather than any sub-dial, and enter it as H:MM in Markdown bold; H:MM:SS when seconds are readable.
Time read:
**10:48**
